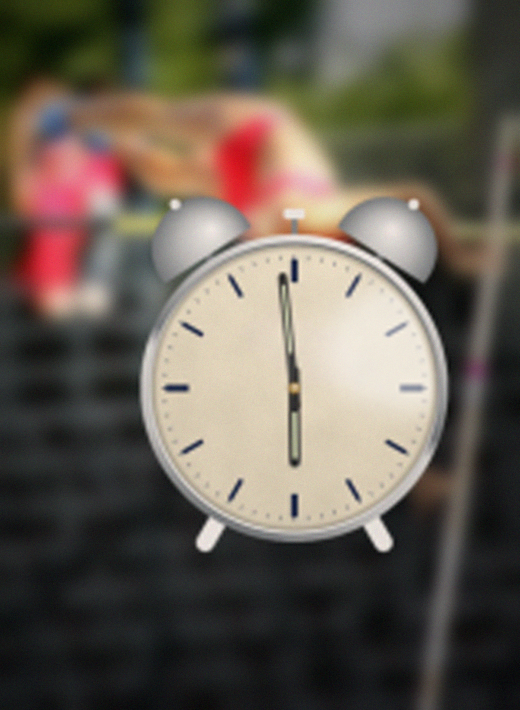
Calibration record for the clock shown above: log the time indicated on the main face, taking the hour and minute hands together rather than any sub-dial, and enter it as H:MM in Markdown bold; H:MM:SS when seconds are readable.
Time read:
**5:59**
